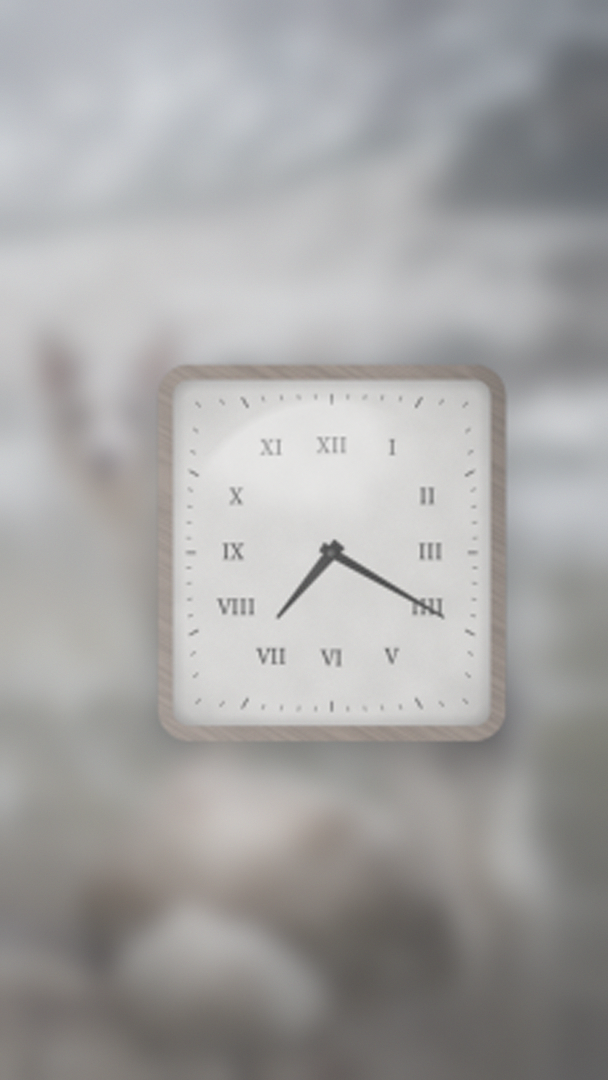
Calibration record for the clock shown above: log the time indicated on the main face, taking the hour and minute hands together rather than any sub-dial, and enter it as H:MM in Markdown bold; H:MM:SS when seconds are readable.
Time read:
**7:20**
